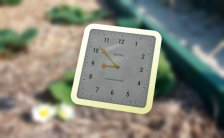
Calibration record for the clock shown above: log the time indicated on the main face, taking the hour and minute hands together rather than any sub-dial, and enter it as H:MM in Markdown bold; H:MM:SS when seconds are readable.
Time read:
**8:52**
